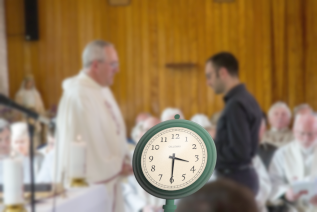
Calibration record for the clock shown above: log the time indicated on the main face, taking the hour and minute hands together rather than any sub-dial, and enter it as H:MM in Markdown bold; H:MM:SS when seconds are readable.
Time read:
**3:30**
